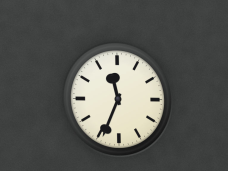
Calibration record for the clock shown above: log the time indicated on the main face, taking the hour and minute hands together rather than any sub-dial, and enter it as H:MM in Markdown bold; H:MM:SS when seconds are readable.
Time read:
**11:34**
